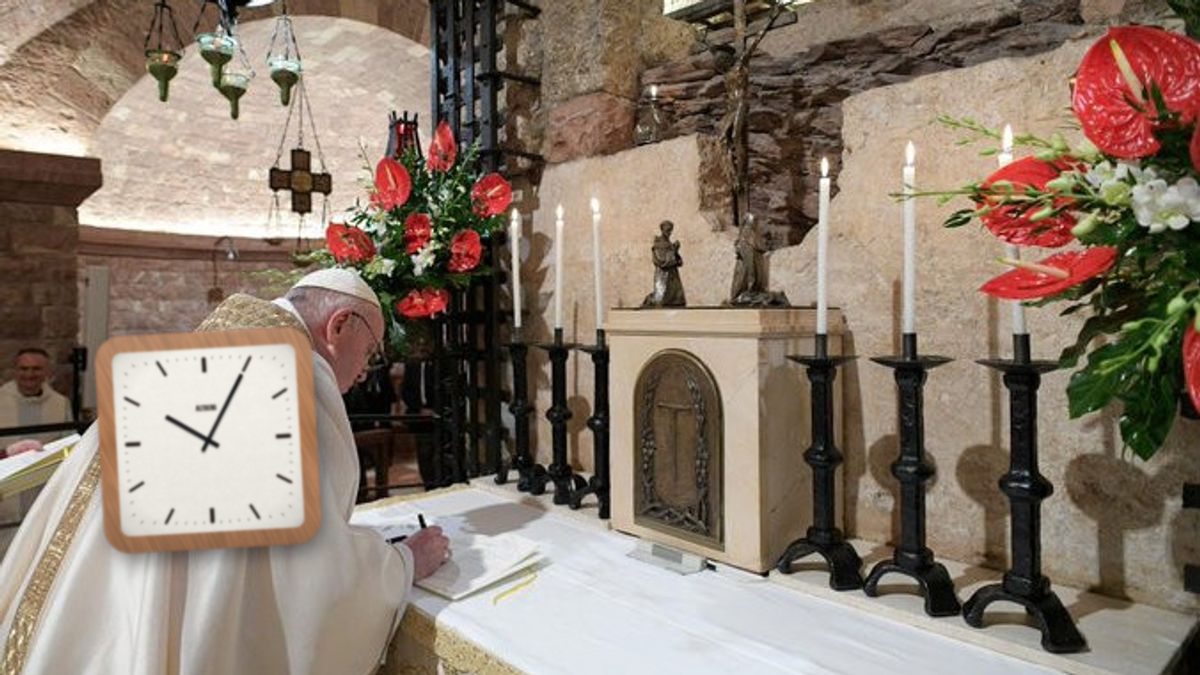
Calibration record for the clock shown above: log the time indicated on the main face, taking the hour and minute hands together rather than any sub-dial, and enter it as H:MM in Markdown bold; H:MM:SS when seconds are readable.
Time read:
**10:05**
